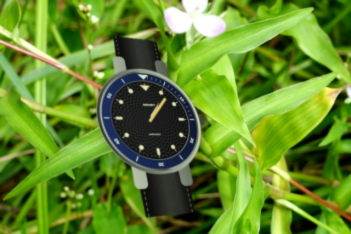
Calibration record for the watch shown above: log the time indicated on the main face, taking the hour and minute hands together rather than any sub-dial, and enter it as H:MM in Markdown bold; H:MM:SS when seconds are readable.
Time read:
**1:07**
